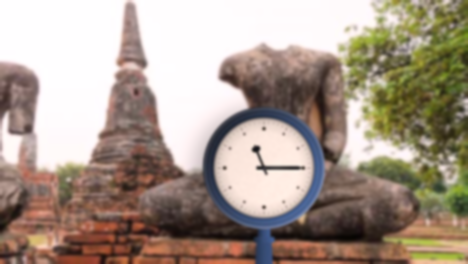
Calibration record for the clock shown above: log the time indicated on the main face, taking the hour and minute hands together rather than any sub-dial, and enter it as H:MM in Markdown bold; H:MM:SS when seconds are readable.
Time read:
**11:15**
